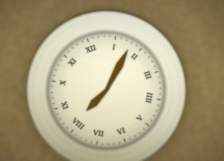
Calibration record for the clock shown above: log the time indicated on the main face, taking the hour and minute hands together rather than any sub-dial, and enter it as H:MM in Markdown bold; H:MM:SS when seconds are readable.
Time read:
**8:08**
